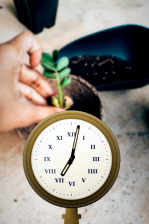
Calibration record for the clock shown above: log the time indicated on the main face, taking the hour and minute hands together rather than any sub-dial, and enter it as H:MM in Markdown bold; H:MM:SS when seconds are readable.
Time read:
**7:02**
